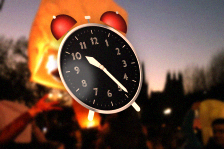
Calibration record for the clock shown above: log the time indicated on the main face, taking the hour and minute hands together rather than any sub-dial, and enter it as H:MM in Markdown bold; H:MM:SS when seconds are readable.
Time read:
**10:24**
